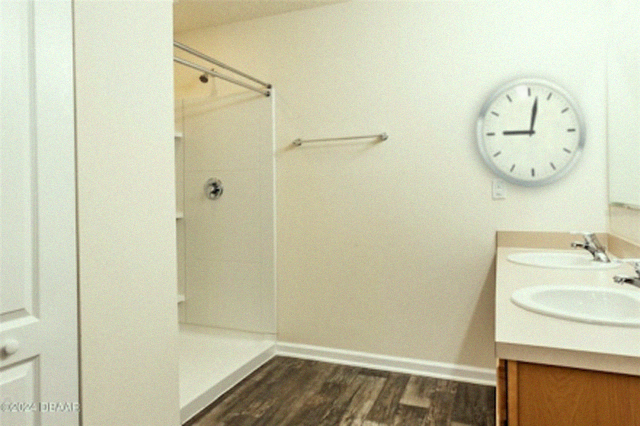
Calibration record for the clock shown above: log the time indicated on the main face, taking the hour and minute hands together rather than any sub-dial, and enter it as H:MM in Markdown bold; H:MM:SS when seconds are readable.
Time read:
**9:02**
